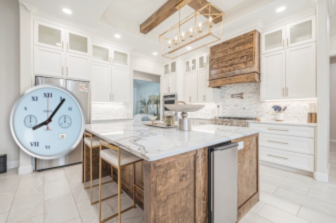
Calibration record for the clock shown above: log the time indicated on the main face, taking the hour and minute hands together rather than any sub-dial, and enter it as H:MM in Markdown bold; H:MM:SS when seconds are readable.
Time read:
**8:06**
